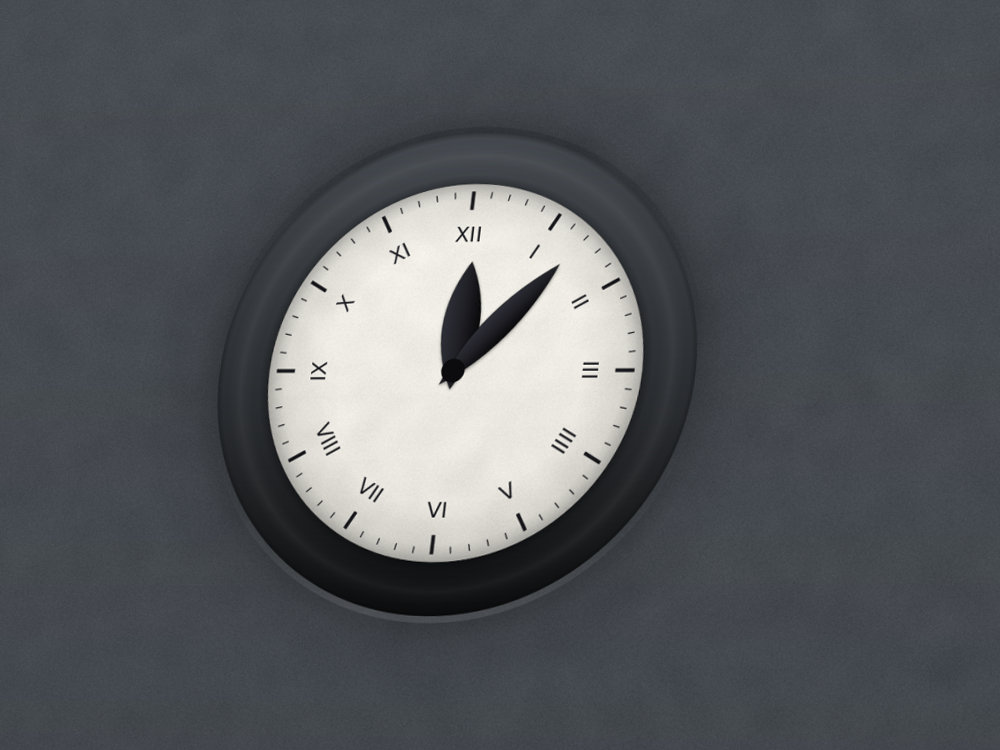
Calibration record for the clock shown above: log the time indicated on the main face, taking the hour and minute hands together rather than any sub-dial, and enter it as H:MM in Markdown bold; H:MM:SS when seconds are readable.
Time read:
**12:07**
